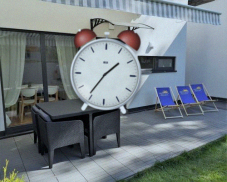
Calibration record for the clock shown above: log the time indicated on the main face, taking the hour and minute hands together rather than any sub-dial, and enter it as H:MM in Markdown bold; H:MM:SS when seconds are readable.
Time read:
**1:36**
